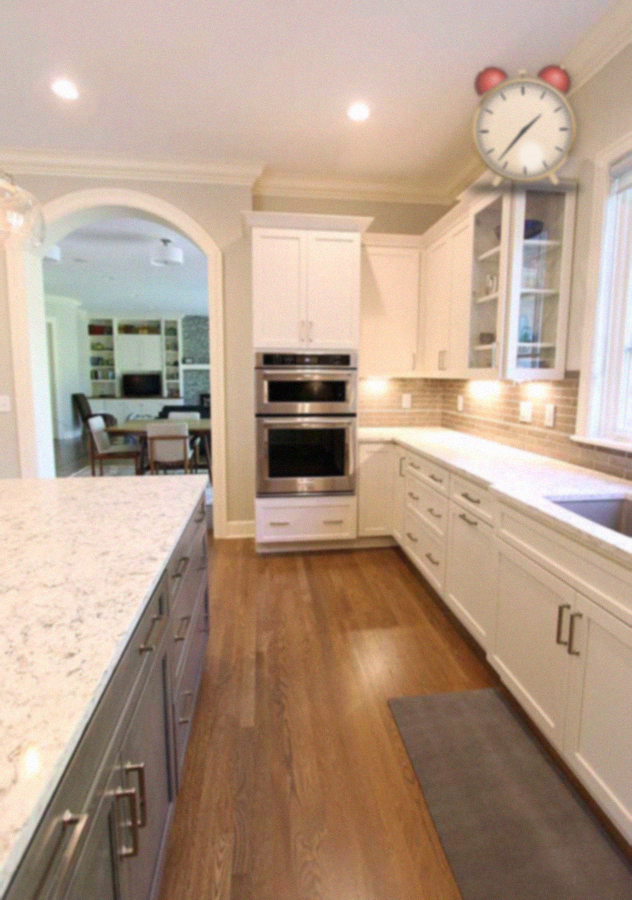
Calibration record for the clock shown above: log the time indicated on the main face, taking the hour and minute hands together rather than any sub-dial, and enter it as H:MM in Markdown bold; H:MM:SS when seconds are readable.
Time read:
**1:37**
